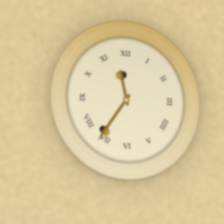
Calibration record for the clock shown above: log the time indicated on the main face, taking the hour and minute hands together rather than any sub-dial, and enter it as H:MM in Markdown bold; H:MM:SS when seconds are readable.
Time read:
**11:36**
